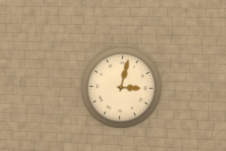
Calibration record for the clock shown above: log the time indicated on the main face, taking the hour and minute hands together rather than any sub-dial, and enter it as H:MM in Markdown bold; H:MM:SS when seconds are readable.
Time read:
**3:02**
